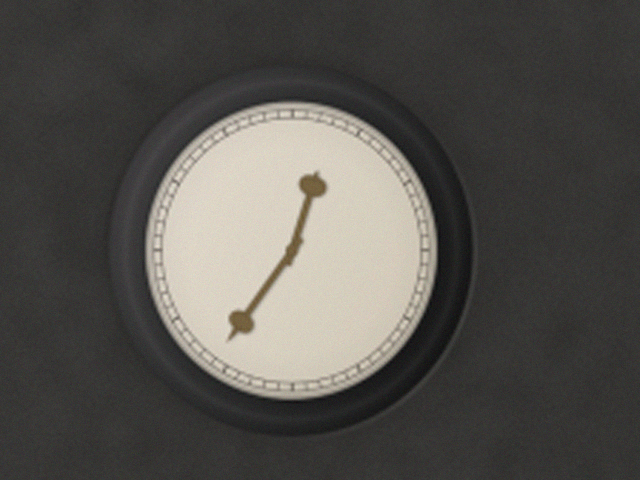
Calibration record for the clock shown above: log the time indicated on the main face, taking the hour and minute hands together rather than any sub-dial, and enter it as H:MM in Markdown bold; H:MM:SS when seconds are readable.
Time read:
**12:36**
